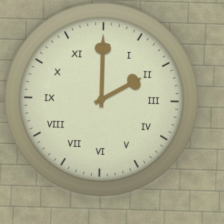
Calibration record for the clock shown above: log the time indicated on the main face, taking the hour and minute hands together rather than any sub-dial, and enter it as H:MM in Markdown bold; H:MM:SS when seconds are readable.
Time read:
**2:00**
